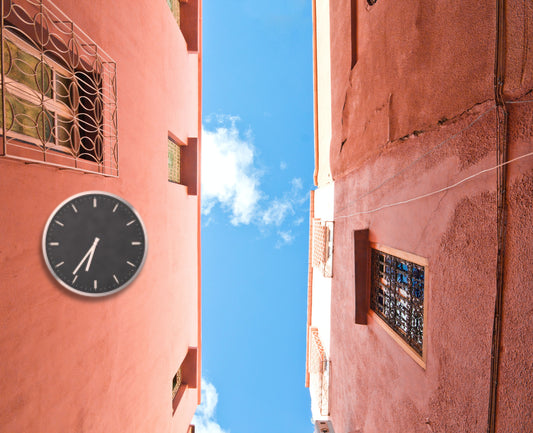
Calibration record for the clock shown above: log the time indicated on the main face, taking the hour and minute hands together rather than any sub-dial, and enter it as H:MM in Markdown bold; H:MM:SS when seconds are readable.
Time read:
**6:36**
